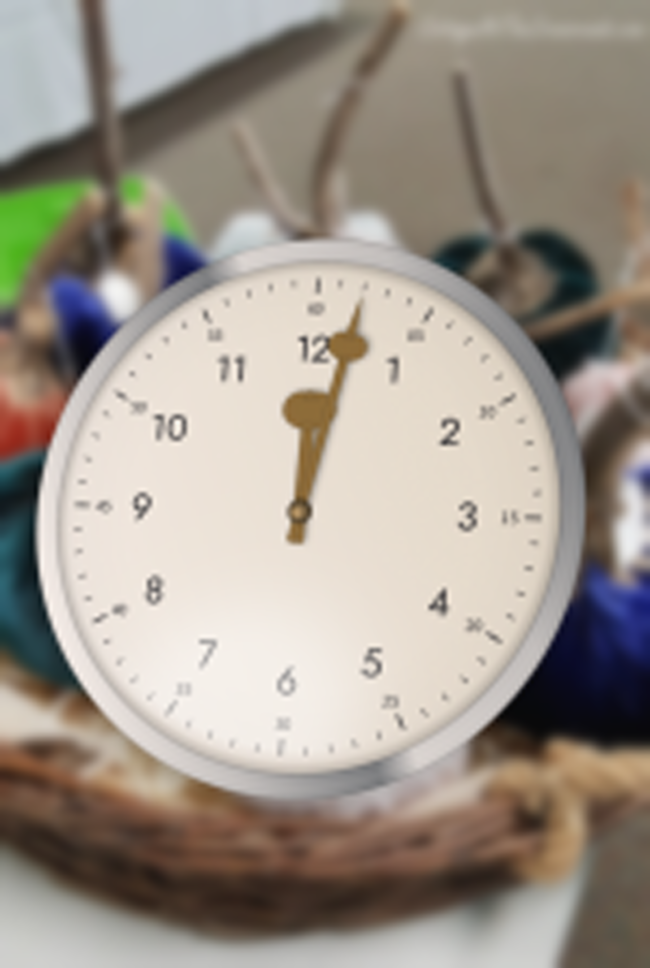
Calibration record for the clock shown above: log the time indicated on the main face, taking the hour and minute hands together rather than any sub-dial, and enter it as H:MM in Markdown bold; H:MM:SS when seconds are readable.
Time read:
**12:02**
